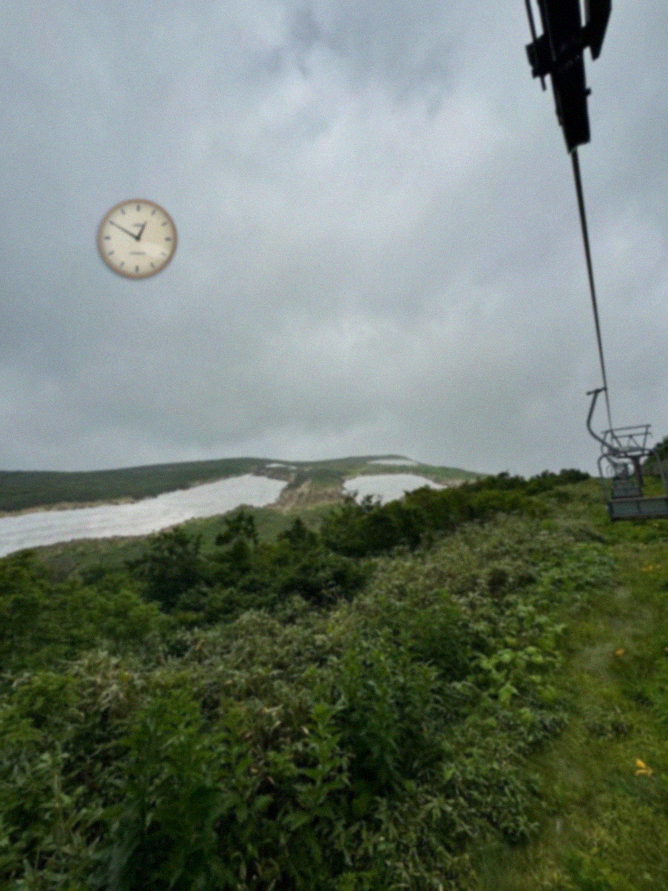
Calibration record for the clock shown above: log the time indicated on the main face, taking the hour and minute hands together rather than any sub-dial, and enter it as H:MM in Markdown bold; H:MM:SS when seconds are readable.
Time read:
**12:50**
